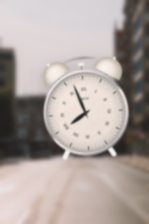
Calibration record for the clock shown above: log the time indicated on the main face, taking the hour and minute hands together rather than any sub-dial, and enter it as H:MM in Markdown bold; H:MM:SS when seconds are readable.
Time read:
**7:57**
